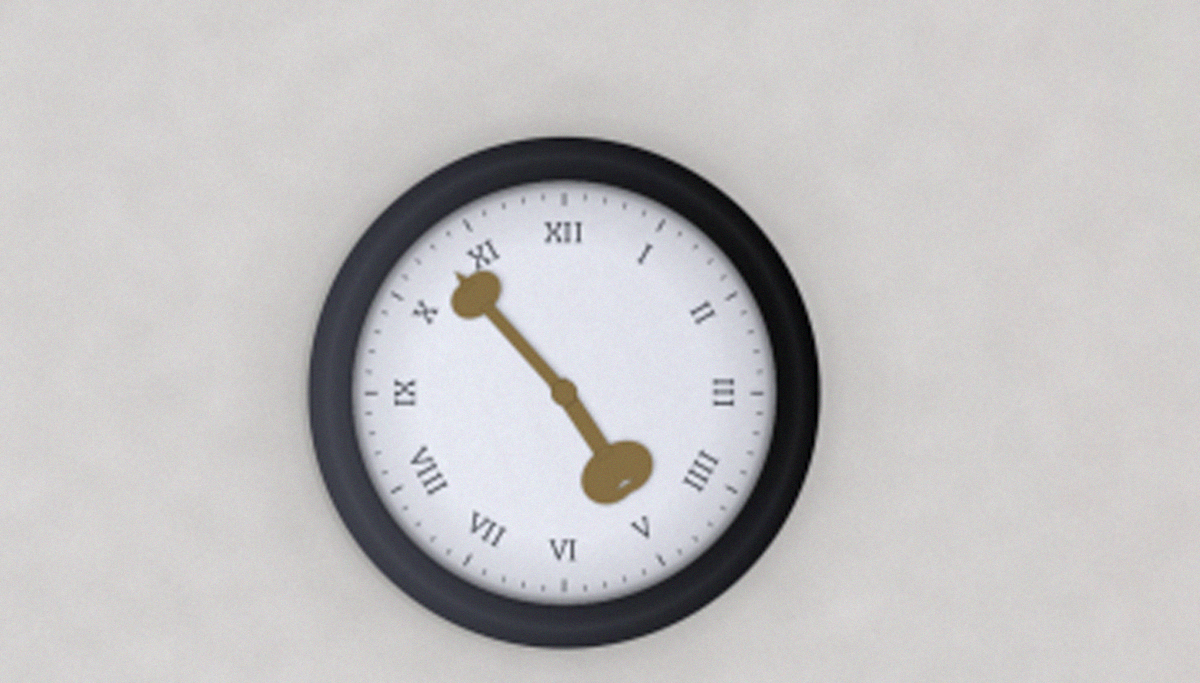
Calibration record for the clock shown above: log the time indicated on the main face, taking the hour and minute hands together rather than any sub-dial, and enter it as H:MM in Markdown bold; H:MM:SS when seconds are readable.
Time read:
**4:53**
